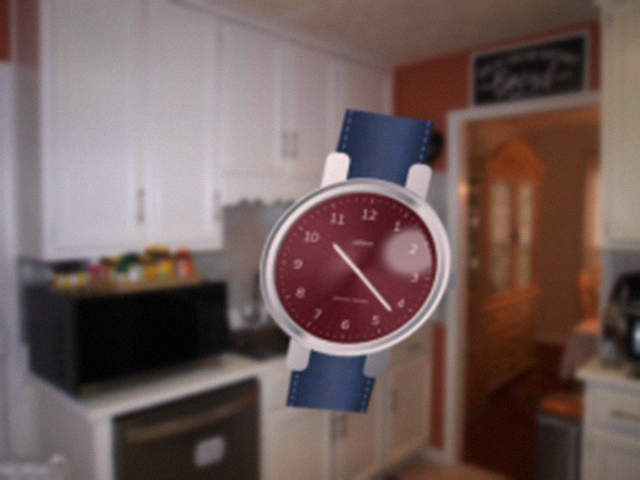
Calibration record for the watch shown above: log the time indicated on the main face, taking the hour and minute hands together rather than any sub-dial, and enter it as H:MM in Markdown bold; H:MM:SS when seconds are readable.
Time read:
**10:22**
